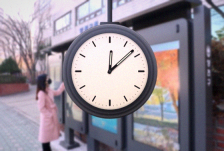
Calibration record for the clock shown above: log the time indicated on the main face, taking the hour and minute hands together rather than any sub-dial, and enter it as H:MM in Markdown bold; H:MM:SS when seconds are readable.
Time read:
**12:08**
